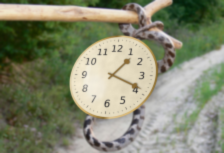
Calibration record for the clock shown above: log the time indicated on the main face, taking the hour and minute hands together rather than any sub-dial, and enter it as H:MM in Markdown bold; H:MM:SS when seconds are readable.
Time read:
**1:19**
